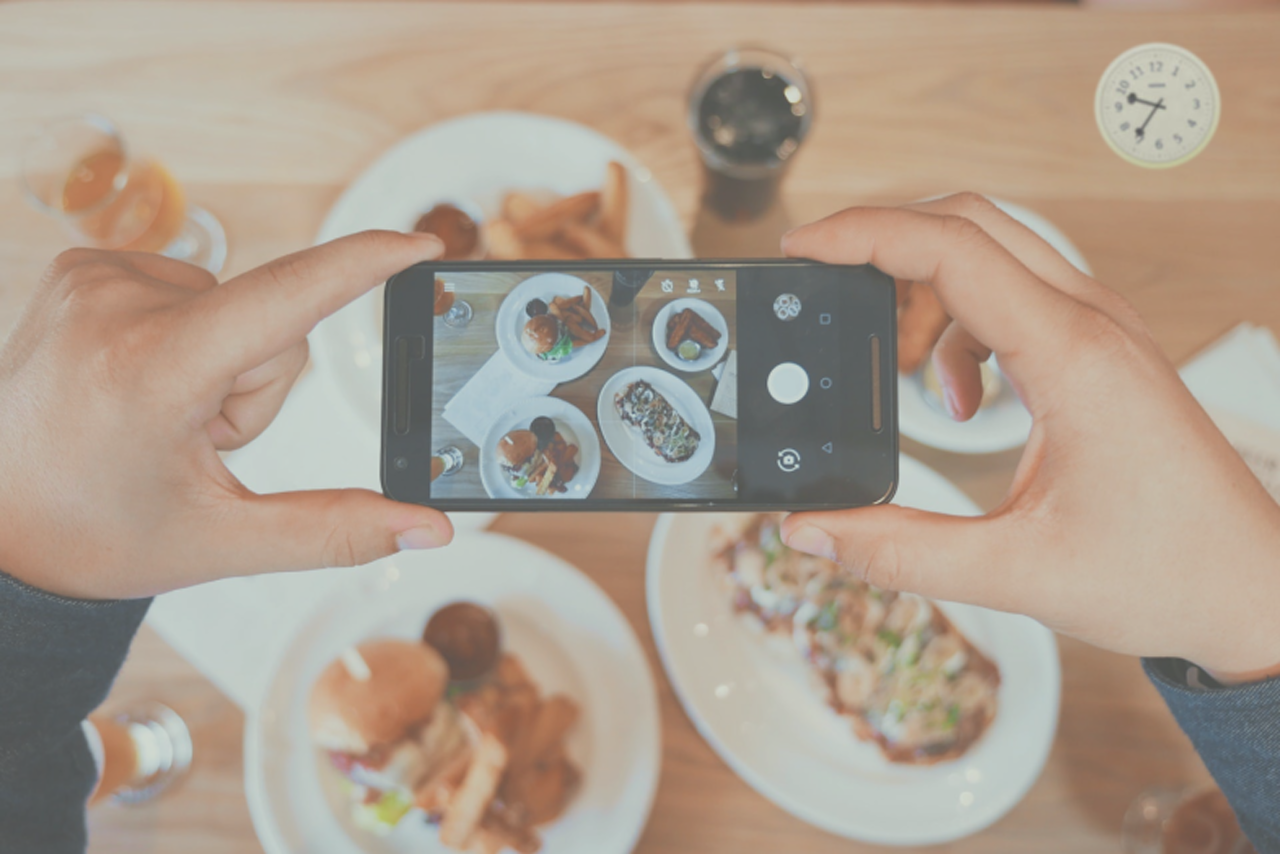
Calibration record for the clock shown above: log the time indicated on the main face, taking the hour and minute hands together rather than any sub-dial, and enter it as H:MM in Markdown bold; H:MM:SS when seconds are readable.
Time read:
**9:36**
